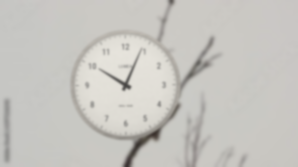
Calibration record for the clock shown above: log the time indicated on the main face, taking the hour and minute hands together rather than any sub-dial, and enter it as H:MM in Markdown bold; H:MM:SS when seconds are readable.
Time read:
**10:04**
